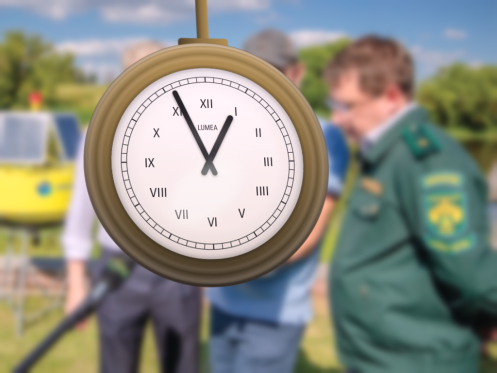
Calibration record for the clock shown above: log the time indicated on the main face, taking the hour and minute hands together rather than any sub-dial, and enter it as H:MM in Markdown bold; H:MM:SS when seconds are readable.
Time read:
**12:56**
